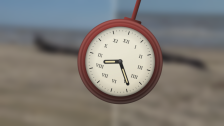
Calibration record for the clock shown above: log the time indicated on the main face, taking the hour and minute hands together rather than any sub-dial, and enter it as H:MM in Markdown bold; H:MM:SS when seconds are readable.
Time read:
**8:24**
